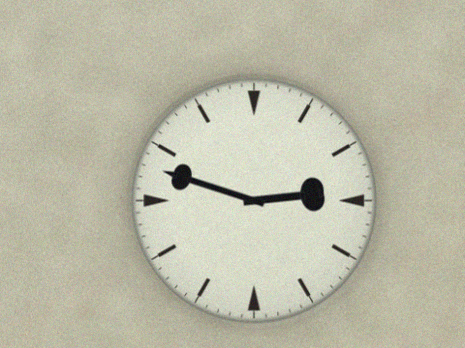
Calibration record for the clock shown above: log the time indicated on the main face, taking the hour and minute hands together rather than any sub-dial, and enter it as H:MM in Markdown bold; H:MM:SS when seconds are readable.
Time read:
**2:48**
